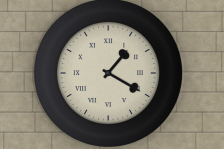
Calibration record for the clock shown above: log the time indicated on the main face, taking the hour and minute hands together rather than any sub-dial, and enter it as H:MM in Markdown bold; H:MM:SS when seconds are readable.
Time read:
**1:20**
